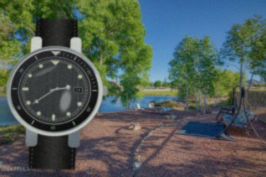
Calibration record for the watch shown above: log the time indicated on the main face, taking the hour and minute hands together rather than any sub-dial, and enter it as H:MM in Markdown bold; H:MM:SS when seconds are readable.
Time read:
**2:39**
